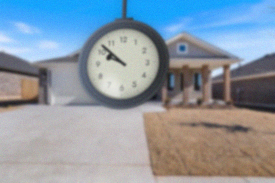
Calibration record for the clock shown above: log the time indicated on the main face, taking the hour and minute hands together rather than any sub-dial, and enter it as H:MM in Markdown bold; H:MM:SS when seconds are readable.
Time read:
**9:52**
